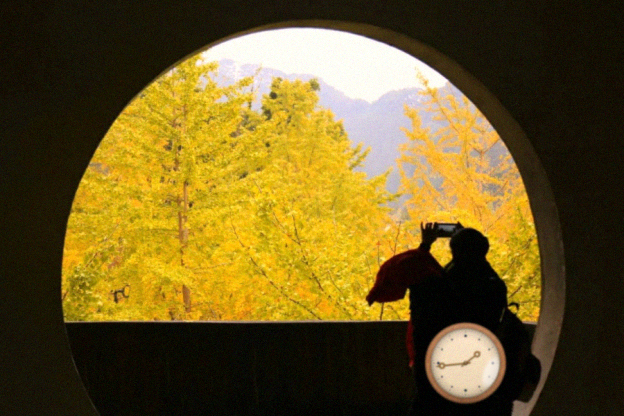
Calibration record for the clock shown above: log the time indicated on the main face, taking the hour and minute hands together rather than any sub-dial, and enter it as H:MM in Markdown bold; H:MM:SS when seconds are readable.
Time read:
**1:44**
